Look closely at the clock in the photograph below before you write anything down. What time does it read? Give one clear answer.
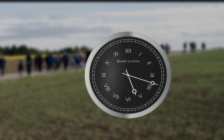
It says 5:18
